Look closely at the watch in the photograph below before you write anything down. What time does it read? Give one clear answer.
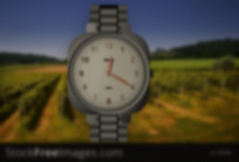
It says 12:20
